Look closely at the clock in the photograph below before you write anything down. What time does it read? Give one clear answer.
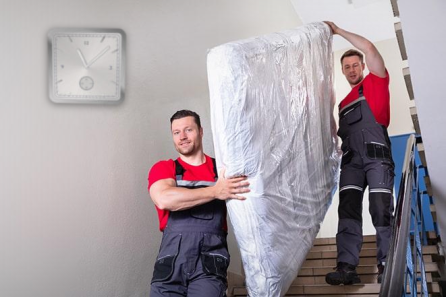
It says 11:08
